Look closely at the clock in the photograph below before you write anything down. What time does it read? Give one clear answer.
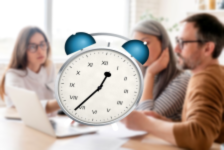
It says 12:36
